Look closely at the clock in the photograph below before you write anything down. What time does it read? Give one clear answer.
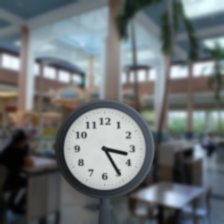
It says 3:25
